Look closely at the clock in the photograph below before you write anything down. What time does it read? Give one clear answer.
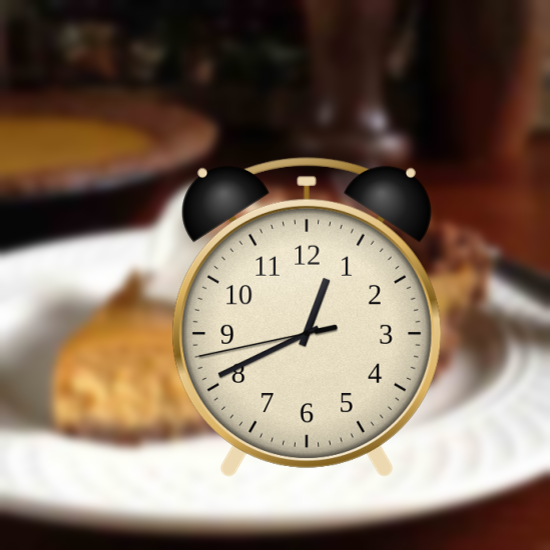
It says 12:40:43
